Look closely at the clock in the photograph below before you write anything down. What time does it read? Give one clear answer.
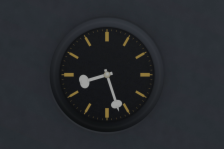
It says 8:27
